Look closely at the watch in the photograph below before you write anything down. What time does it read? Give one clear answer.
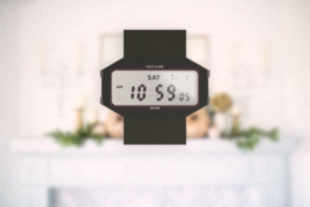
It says 10:59
